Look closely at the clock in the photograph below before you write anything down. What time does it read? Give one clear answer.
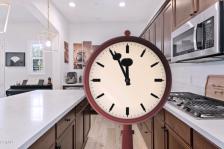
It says 11:56
